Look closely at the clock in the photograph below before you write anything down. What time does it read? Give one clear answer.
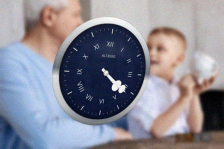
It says 4:21
